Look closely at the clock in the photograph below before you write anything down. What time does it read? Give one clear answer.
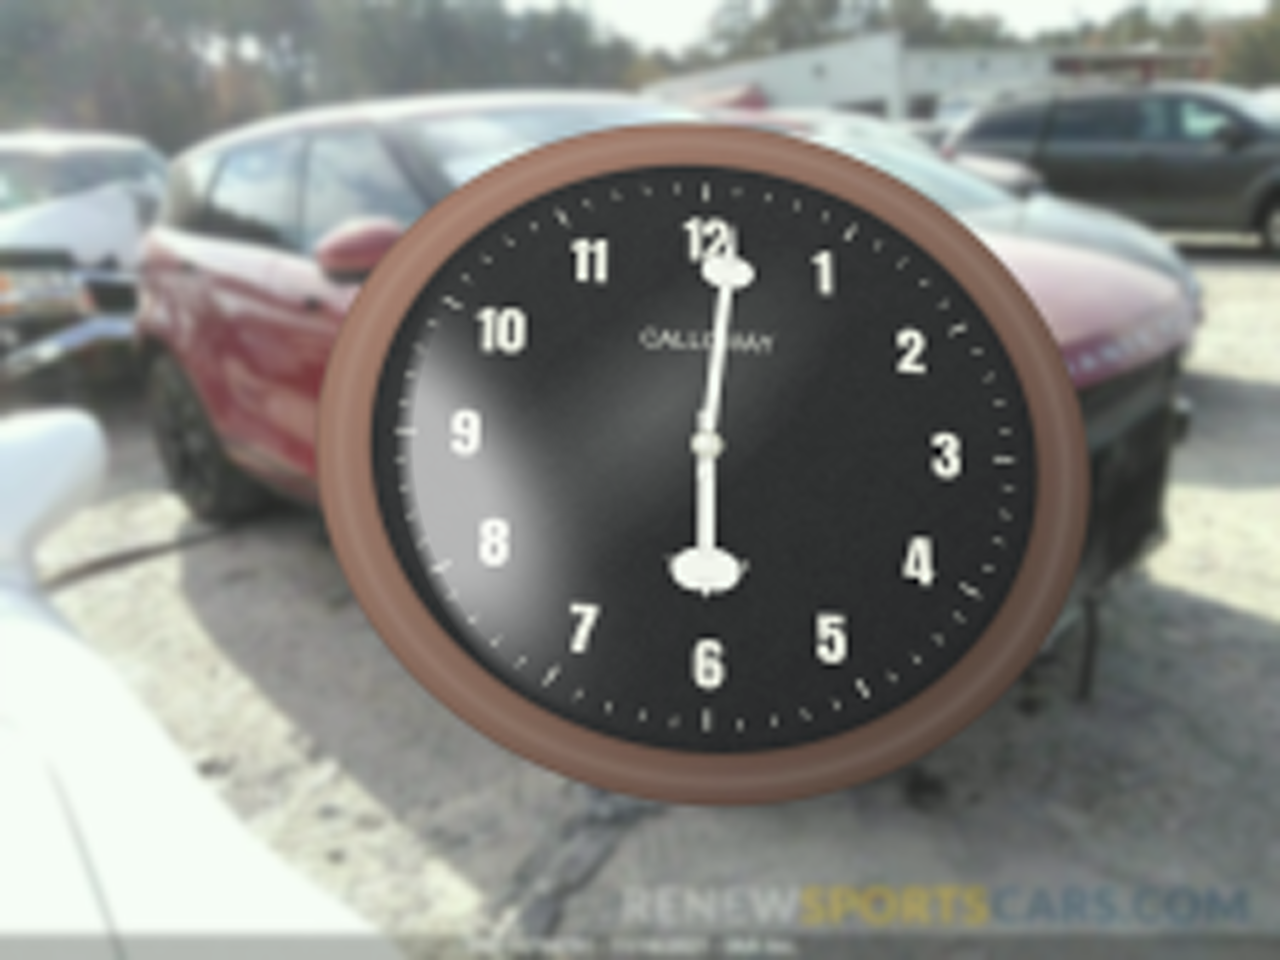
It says 6:01
